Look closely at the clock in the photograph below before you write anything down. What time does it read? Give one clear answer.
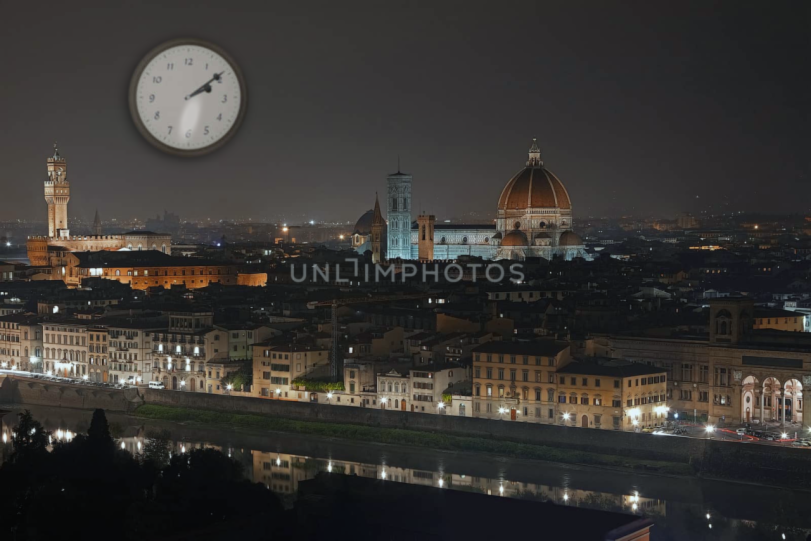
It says 2:09
